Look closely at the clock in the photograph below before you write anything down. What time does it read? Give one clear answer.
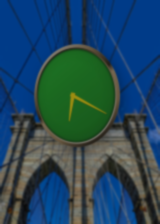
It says 6:19
